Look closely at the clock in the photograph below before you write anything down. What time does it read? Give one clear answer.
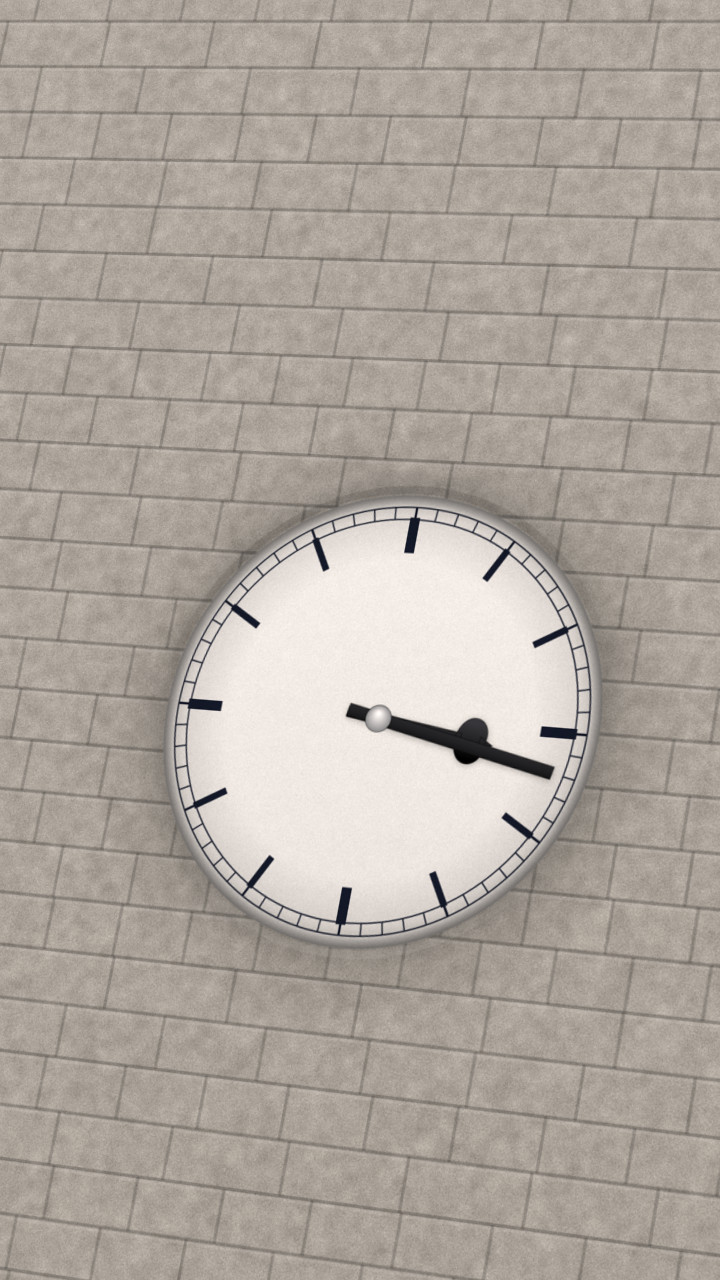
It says 3:17
